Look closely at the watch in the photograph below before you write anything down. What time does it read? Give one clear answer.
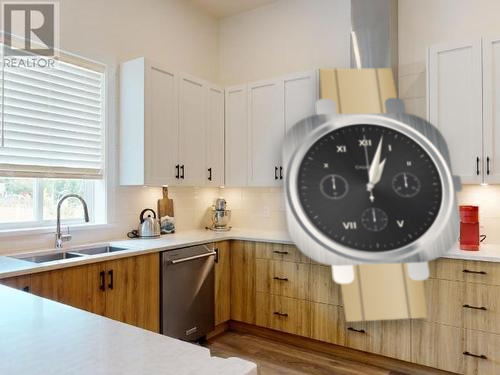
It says 1:03
